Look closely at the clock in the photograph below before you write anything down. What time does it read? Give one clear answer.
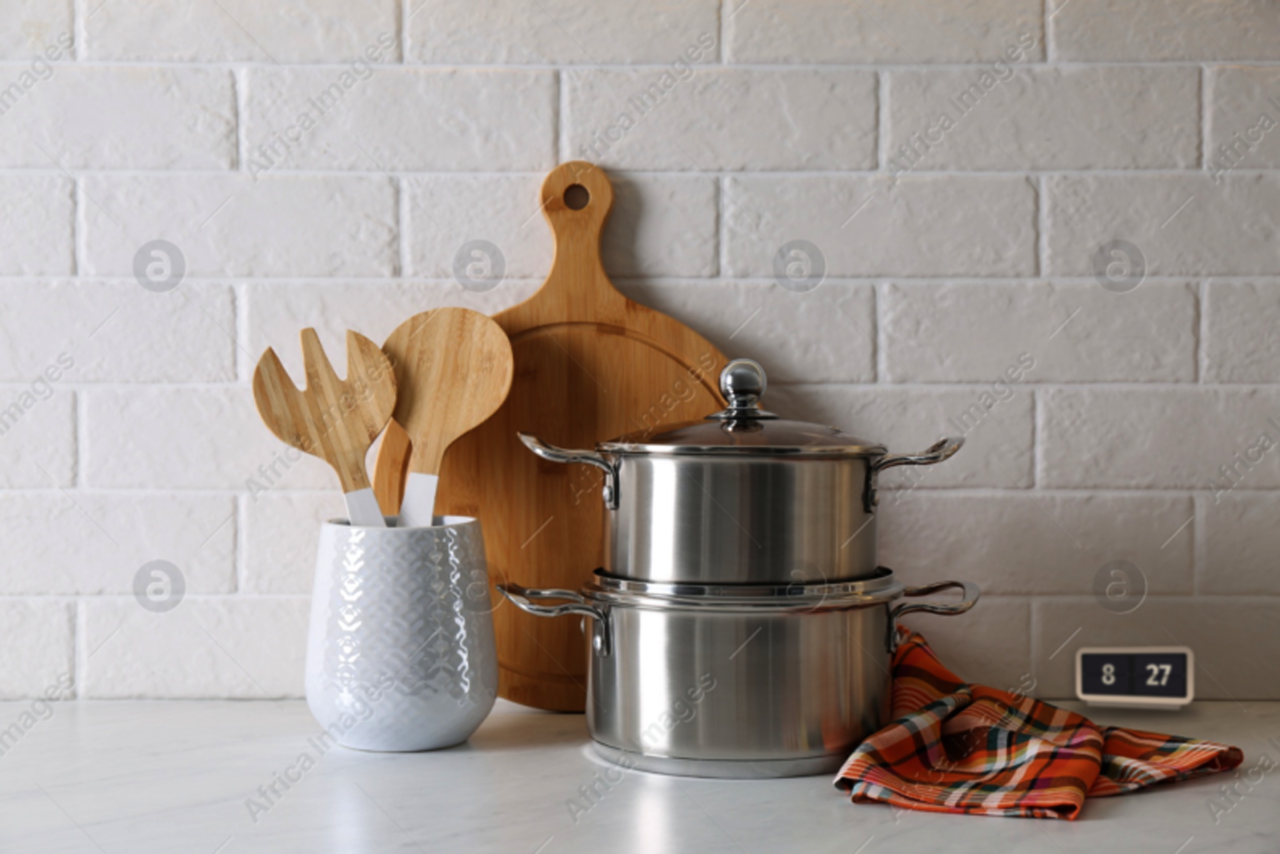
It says 8:27
